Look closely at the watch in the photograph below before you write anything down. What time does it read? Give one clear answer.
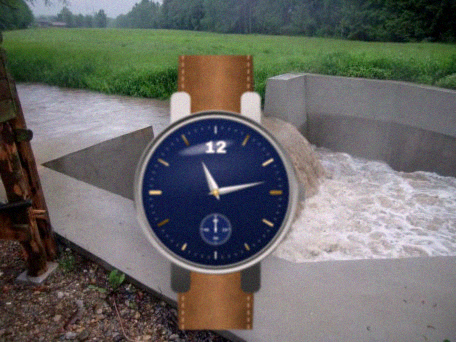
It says 11:13
